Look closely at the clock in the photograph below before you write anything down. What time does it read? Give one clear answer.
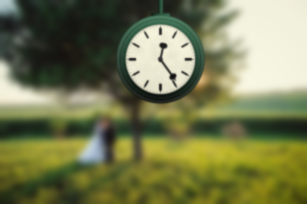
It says 12:24
